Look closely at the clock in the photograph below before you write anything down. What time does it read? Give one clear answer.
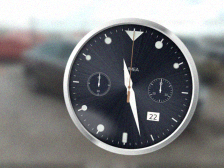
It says 11:27
